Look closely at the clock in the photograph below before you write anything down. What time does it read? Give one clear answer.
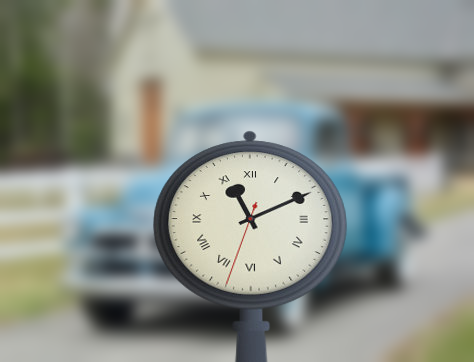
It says 11:10:33
